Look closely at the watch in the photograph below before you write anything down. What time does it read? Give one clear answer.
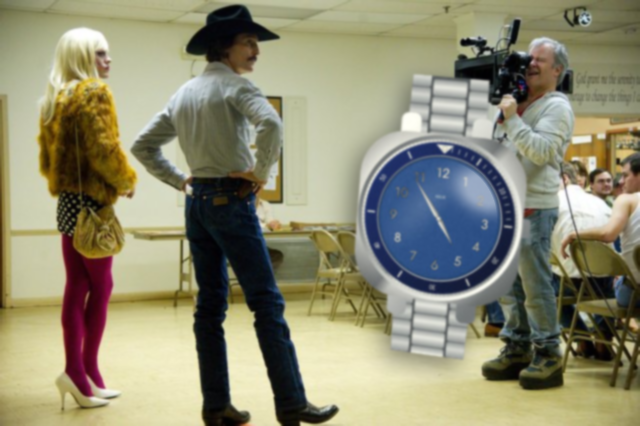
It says 4:54
